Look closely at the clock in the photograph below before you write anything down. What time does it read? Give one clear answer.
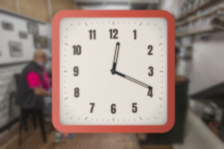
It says 12:19
